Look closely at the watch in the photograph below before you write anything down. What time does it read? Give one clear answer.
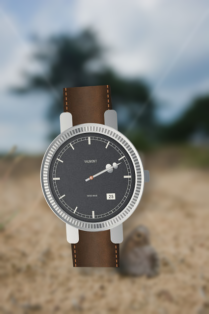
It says 2:11
